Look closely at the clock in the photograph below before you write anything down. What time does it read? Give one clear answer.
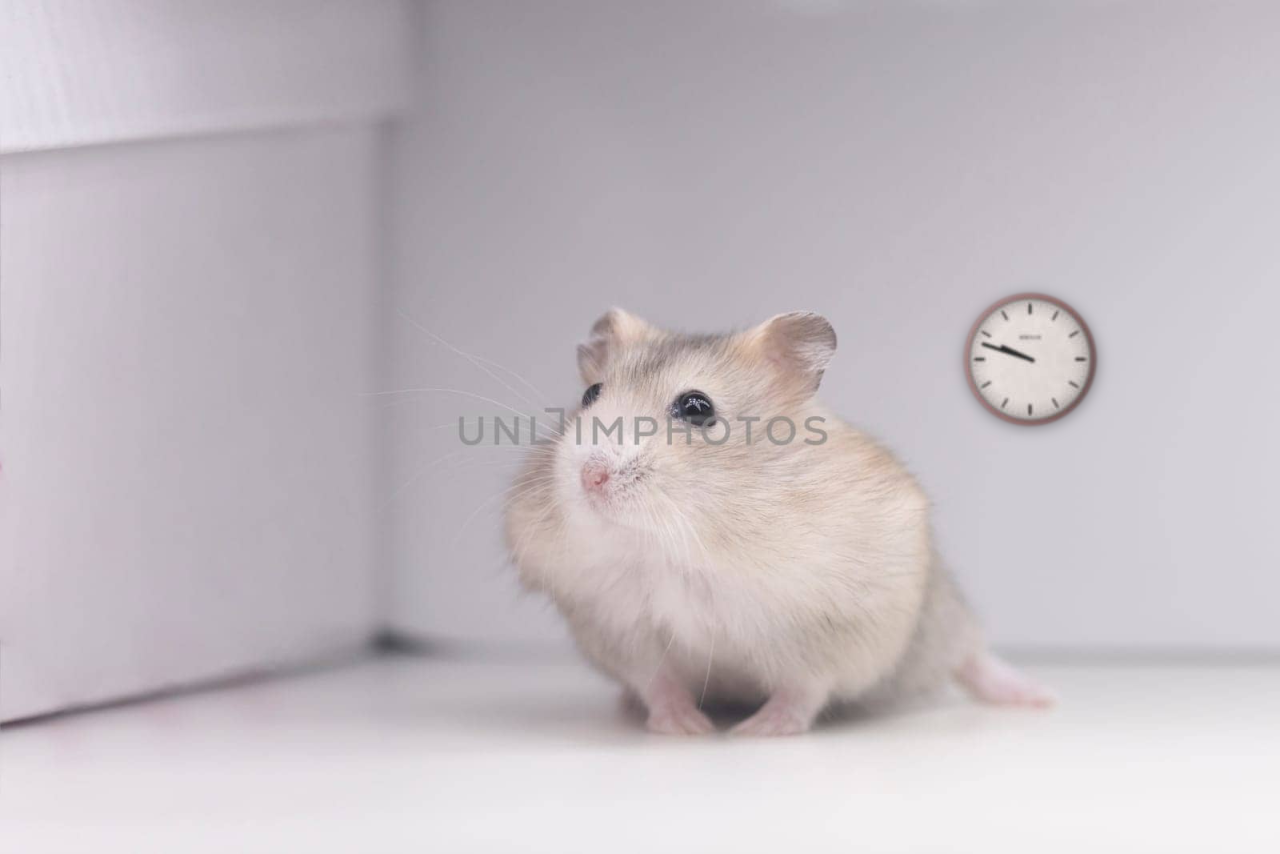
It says 9:48
